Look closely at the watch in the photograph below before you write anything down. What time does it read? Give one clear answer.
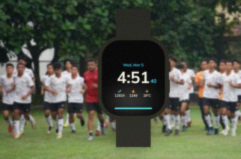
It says 4:51
